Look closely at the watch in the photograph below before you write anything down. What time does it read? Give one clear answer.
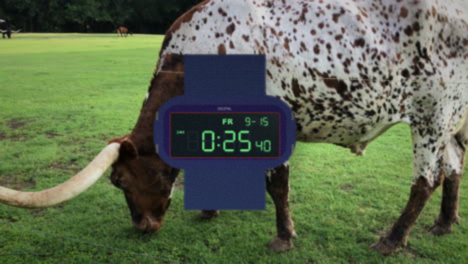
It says 0:25:40
